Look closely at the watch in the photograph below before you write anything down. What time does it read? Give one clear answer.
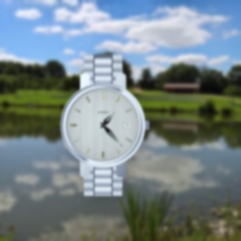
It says 1:23
